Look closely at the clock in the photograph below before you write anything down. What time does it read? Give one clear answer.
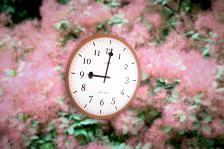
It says 9:01
